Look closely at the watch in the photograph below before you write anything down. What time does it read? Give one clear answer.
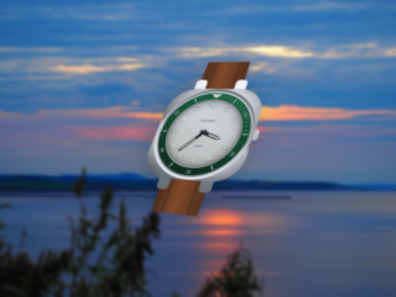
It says 3:37
